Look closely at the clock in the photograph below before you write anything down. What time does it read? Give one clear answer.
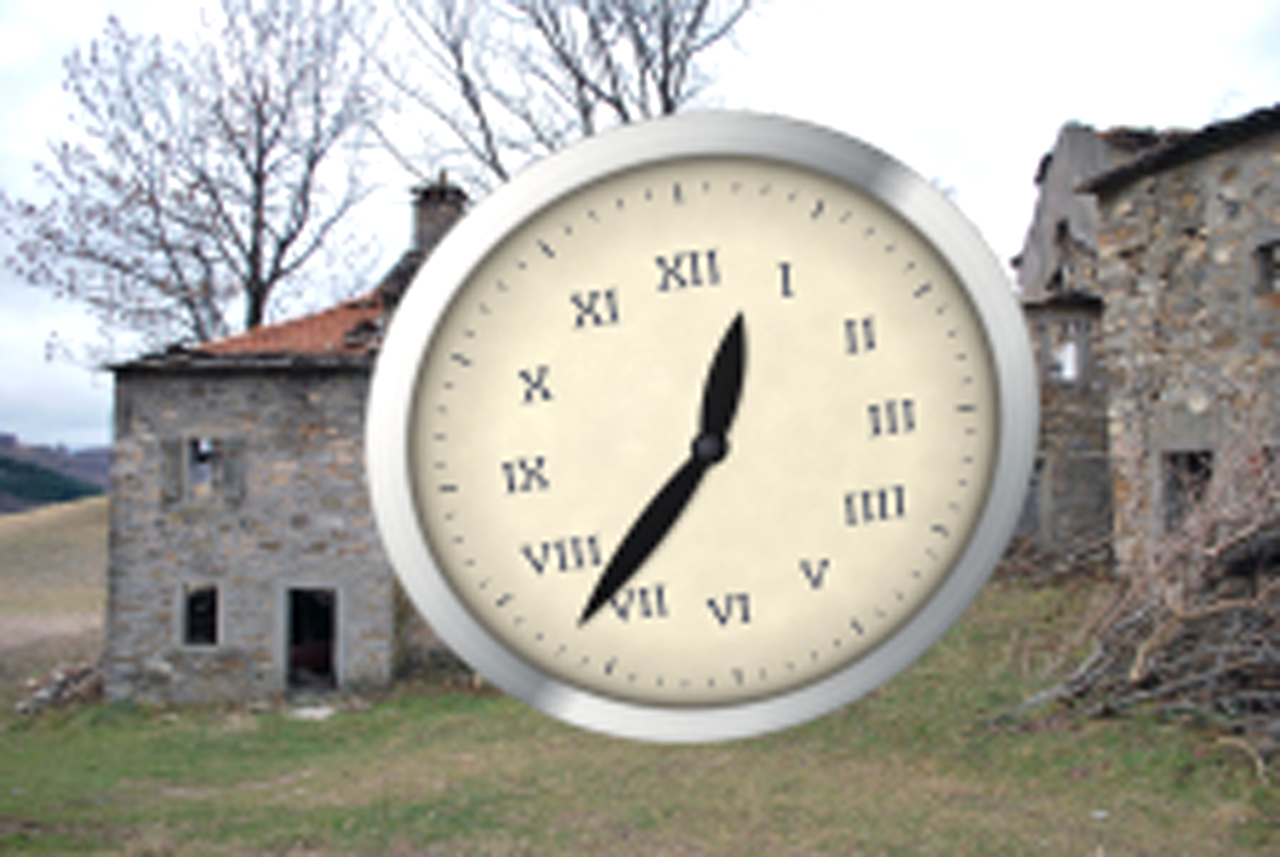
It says 12:37
